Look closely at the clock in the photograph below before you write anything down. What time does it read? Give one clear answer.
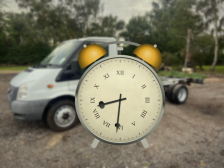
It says 8:31
